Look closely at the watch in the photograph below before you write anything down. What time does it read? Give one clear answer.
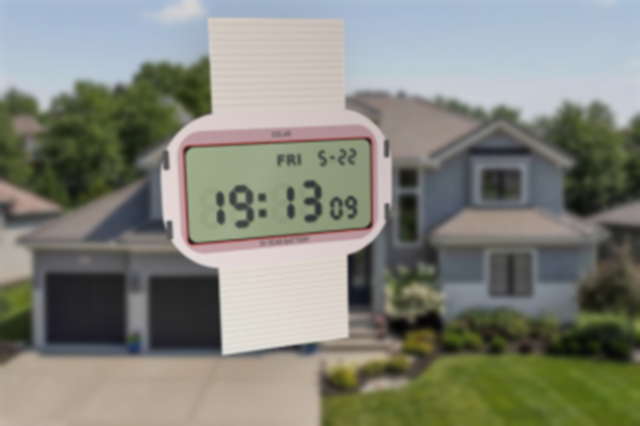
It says 19:13:09
